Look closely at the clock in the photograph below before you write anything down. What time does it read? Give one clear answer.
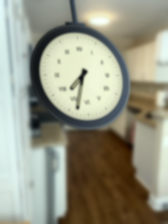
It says 7:33
